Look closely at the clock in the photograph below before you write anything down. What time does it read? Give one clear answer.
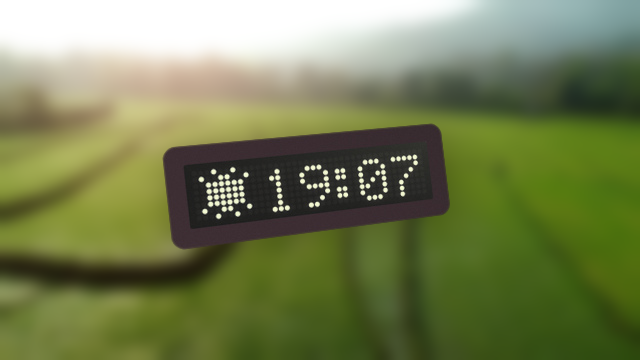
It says 19:07
